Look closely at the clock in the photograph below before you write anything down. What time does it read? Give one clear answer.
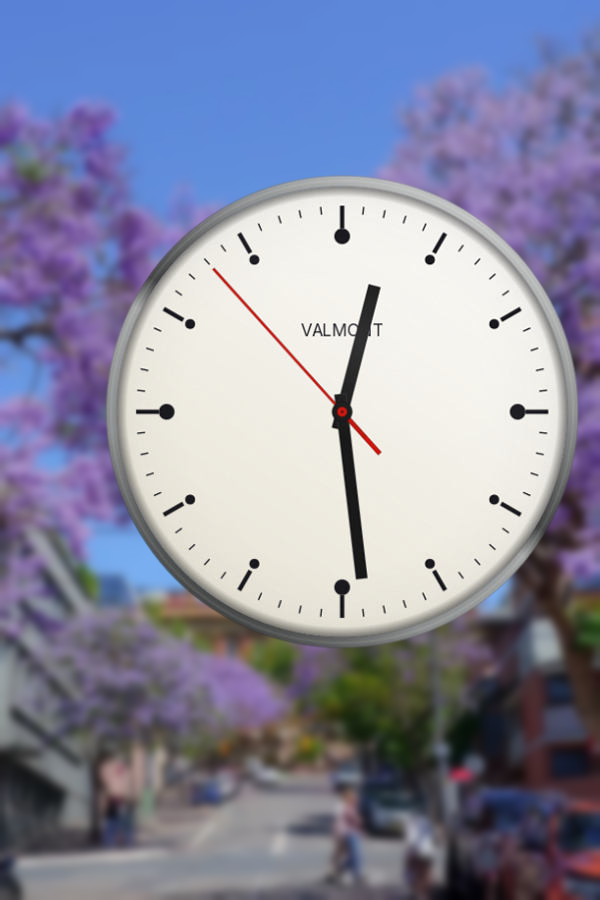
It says 12:28:53
